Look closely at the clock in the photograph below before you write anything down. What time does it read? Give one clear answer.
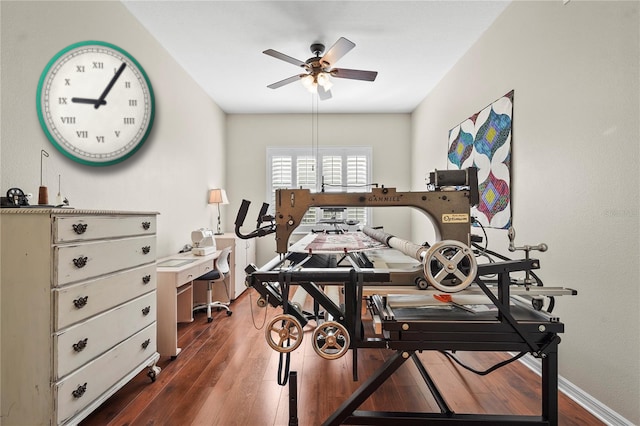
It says 9:06
